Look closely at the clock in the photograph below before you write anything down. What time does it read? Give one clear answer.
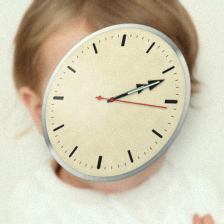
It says 2:11:16
